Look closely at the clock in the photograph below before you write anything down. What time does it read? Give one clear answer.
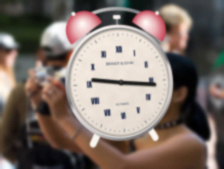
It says 9:16
